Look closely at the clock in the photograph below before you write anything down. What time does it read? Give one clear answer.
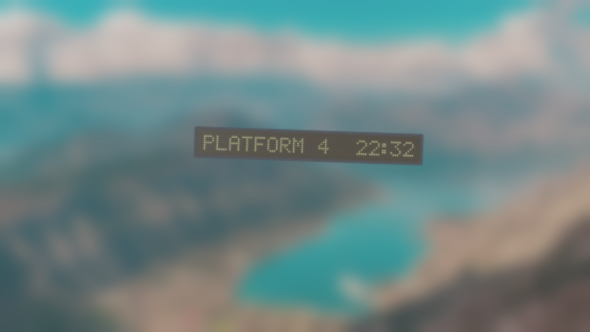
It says 22:32
